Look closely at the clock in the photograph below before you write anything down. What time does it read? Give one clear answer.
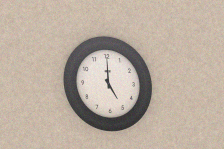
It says 5:00
